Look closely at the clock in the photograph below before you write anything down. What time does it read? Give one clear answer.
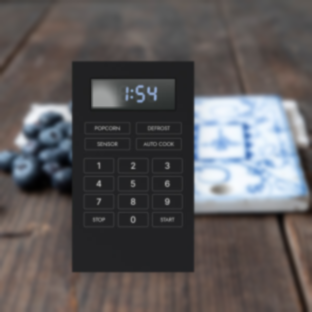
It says 1:54
